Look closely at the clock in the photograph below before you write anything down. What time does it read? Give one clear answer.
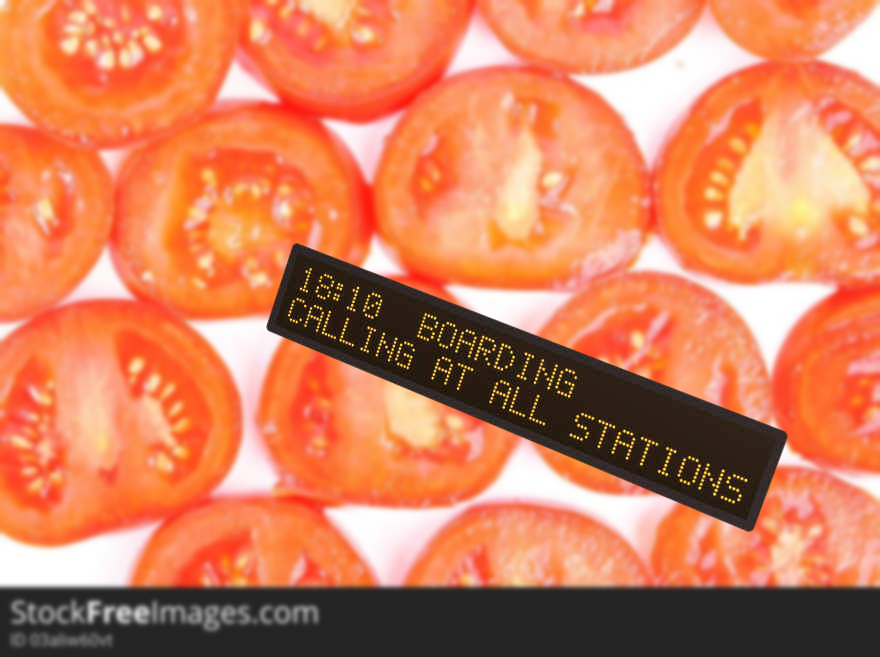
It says 18:10
